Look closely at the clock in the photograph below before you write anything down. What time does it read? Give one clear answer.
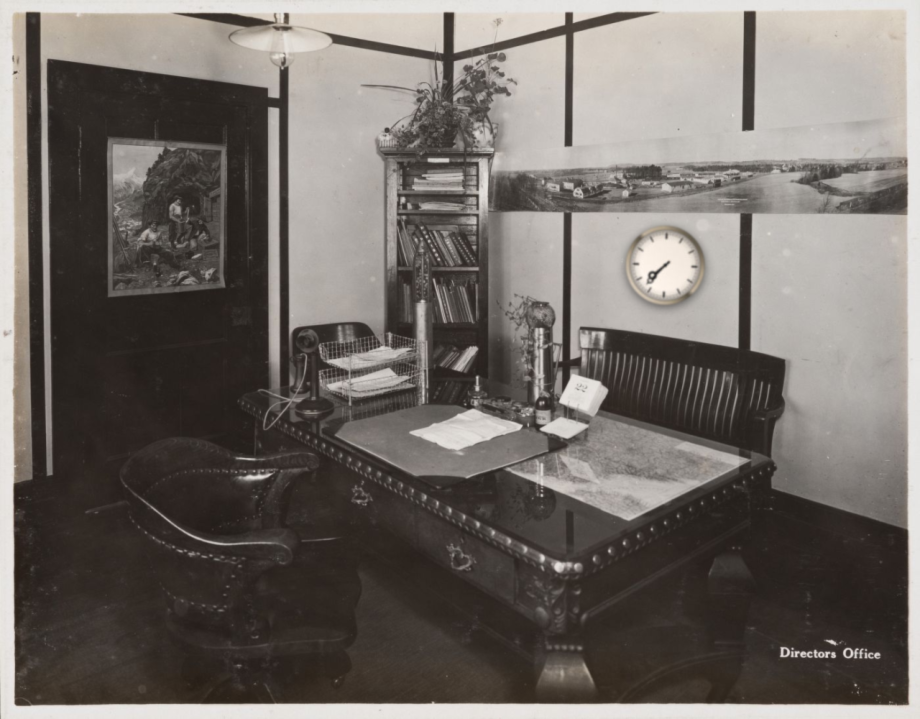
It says 7:37
